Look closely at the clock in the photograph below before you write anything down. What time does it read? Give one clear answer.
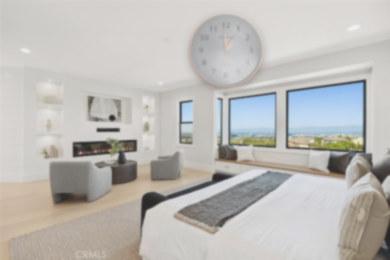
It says 12:59
